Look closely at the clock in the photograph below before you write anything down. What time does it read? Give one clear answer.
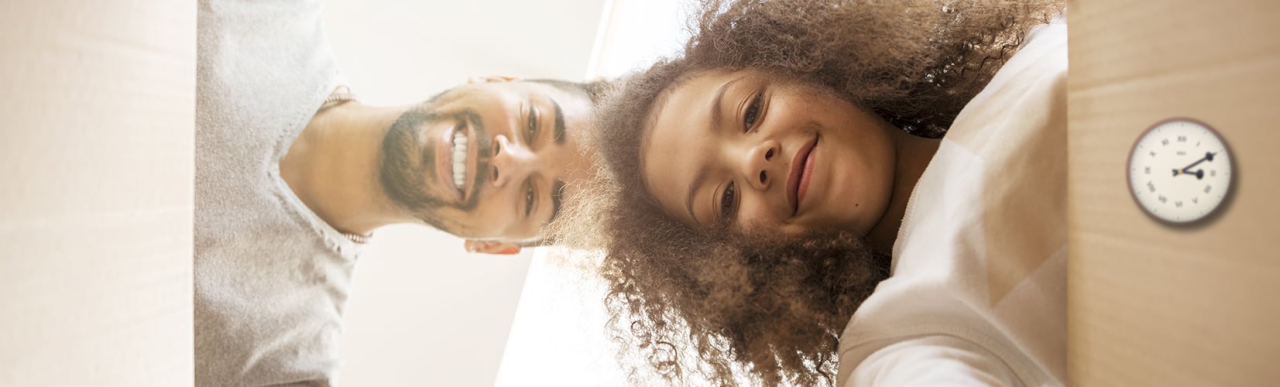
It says 3:10
